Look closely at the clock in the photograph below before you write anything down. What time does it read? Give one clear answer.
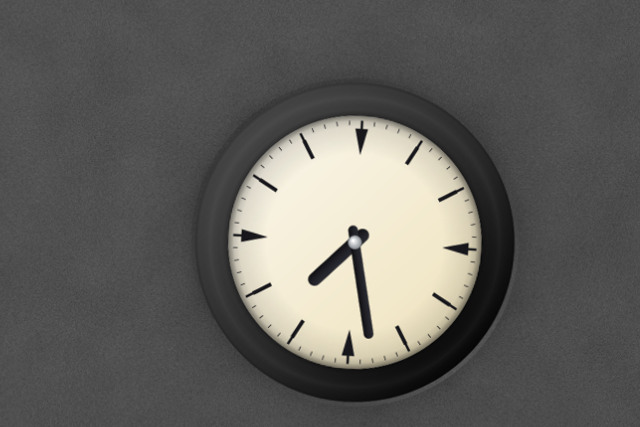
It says 7:28
